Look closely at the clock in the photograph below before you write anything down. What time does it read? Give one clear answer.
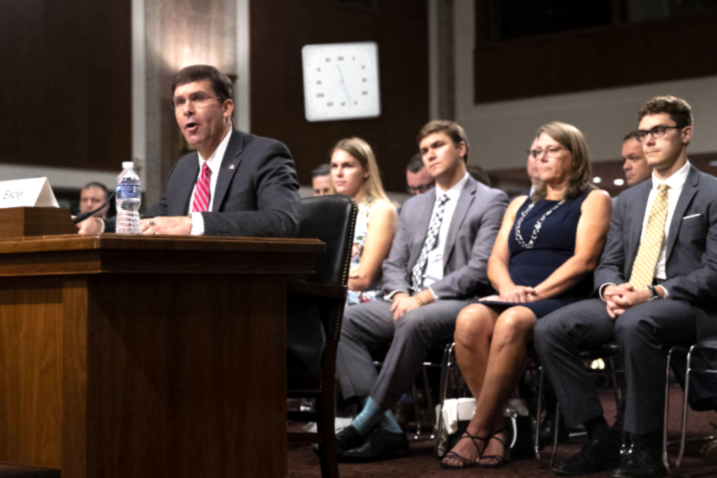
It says 11:27
